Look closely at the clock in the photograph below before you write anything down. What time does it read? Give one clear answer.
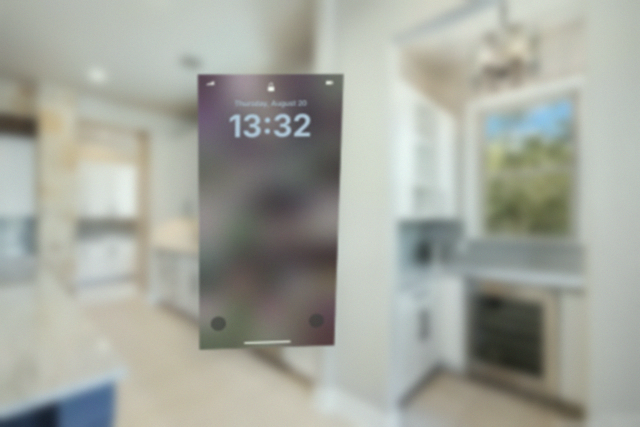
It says 13:32
